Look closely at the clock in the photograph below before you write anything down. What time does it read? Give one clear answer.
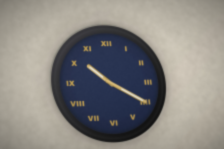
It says 10:20
